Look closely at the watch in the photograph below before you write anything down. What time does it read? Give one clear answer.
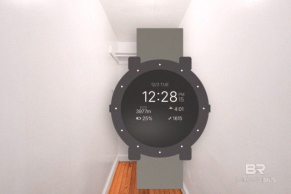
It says 12:28
